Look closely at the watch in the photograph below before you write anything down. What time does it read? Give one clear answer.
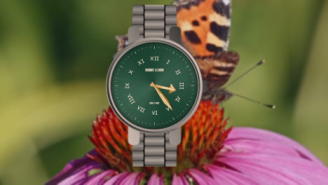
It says 3:24
